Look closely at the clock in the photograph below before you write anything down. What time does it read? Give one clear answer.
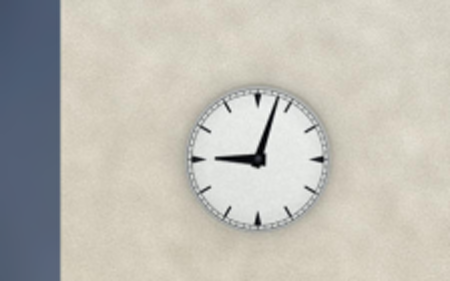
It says 9:03
